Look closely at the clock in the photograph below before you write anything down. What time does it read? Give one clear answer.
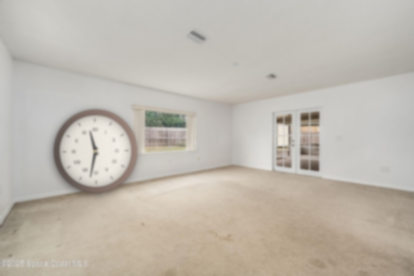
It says 11:32
